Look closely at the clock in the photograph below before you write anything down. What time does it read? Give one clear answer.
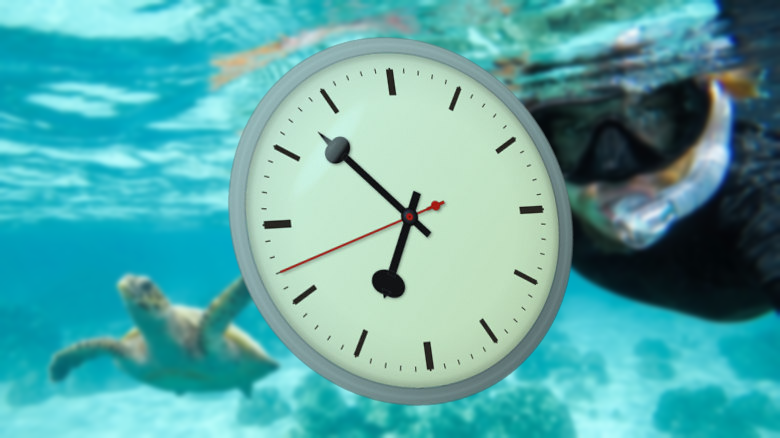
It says 6:52:42
